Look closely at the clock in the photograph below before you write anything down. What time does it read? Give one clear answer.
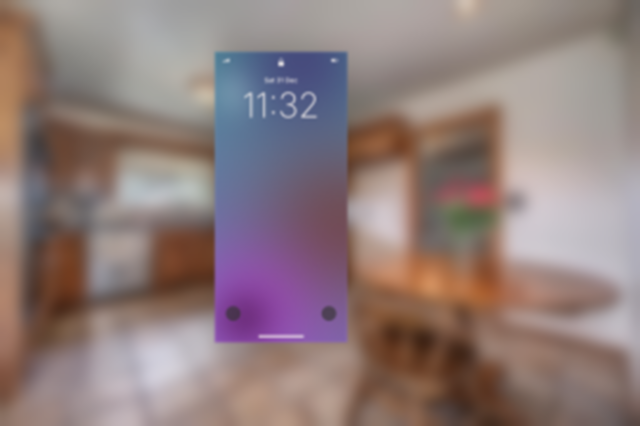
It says 11:32
